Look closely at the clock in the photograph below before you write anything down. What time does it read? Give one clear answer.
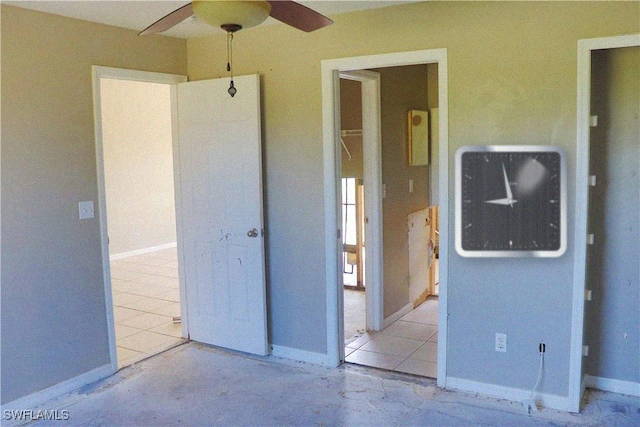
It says 8:58
